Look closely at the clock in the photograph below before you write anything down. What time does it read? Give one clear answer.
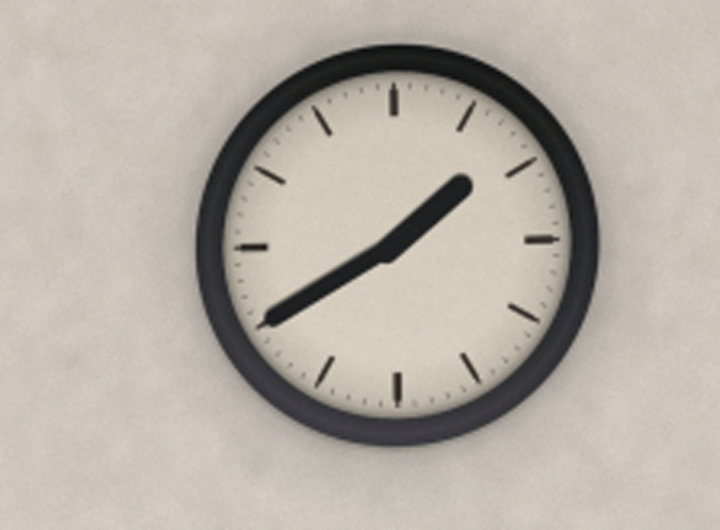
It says 1:40
